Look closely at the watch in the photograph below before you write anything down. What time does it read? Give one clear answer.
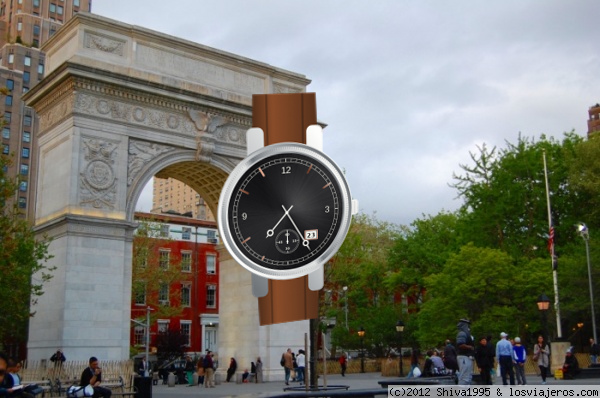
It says 7:25
